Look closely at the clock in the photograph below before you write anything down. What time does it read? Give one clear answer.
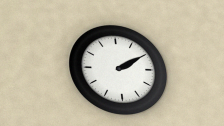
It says 2:10
